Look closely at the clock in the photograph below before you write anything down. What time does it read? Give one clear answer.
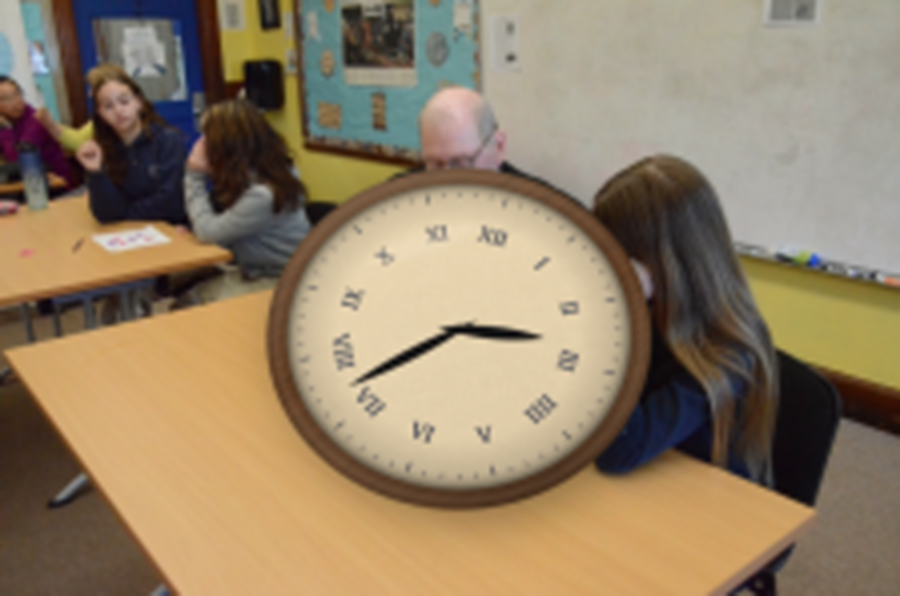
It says 2:37
